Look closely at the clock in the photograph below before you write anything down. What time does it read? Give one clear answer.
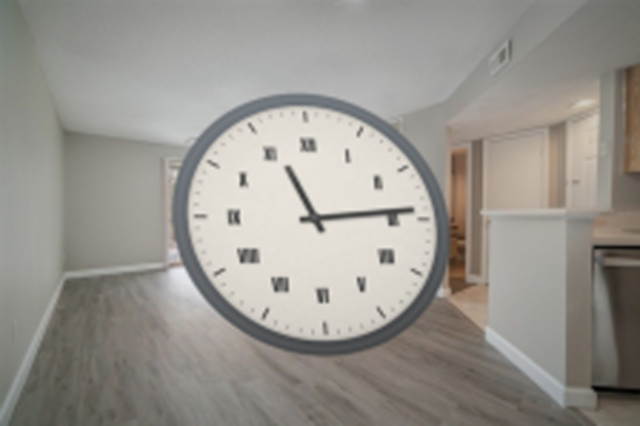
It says 11:14
